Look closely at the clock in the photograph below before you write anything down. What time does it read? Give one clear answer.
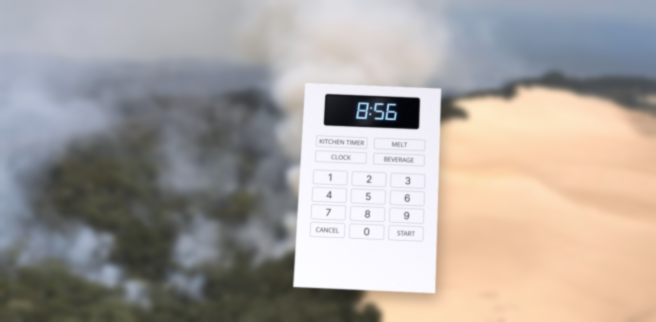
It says 8:56
